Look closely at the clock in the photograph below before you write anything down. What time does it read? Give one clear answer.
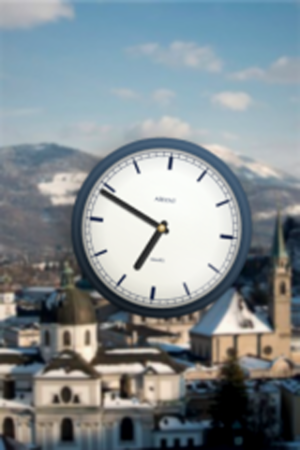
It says 6:49
